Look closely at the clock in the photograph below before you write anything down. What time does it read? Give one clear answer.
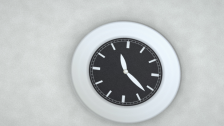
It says 11:22
